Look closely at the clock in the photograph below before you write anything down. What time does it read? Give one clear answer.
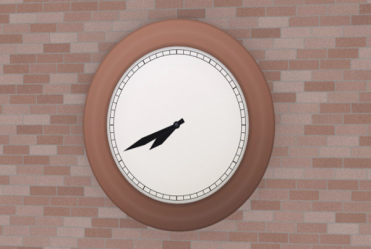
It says 7:41
